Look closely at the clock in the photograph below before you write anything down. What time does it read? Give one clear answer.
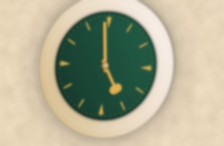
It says 4:59
